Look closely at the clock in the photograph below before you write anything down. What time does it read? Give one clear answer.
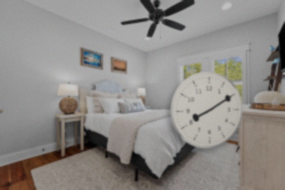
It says 8:10
